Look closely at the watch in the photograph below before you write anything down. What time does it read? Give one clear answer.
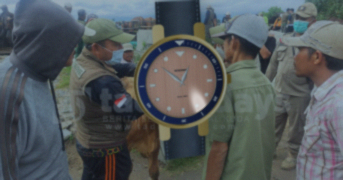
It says 12:52
